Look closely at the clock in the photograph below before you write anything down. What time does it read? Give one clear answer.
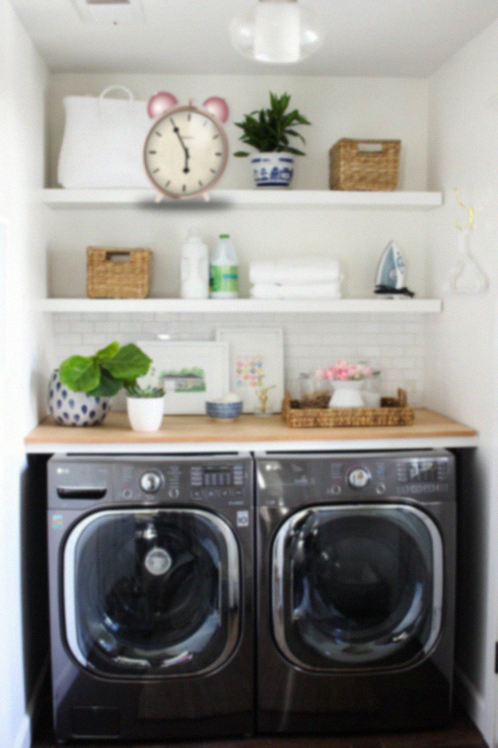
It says 5:55
